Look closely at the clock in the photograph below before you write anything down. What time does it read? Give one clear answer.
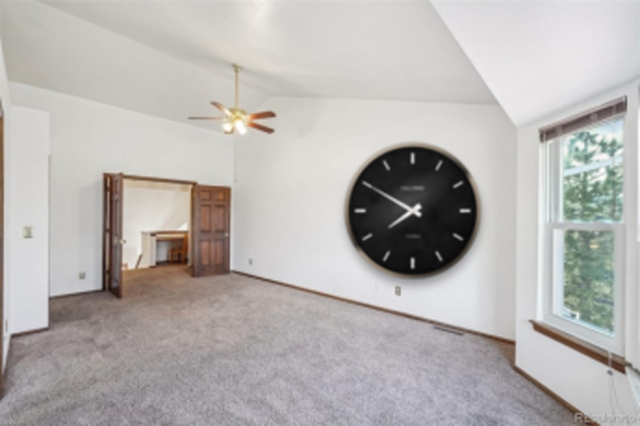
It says 7:50
